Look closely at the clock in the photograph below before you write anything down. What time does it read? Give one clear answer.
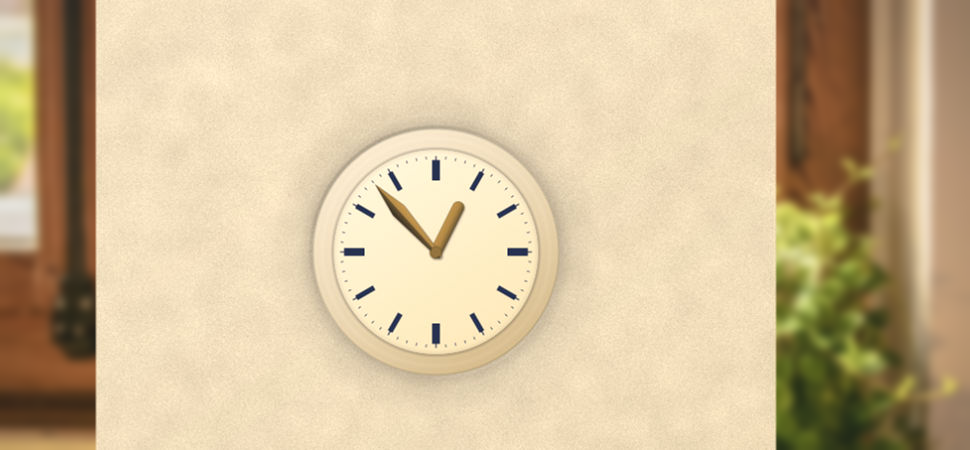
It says 12:53
